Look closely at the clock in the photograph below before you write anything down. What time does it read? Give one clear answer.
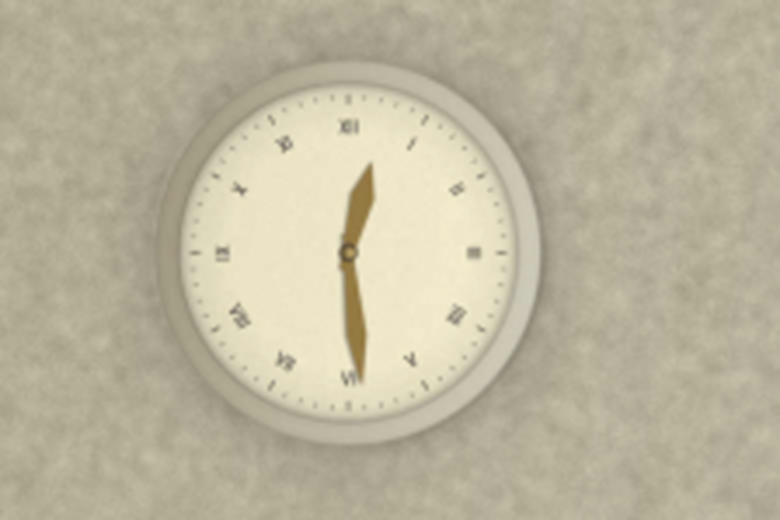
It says 12:29
